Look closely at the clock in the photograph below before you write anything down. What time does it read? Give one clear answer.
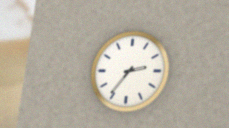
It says 2:36
